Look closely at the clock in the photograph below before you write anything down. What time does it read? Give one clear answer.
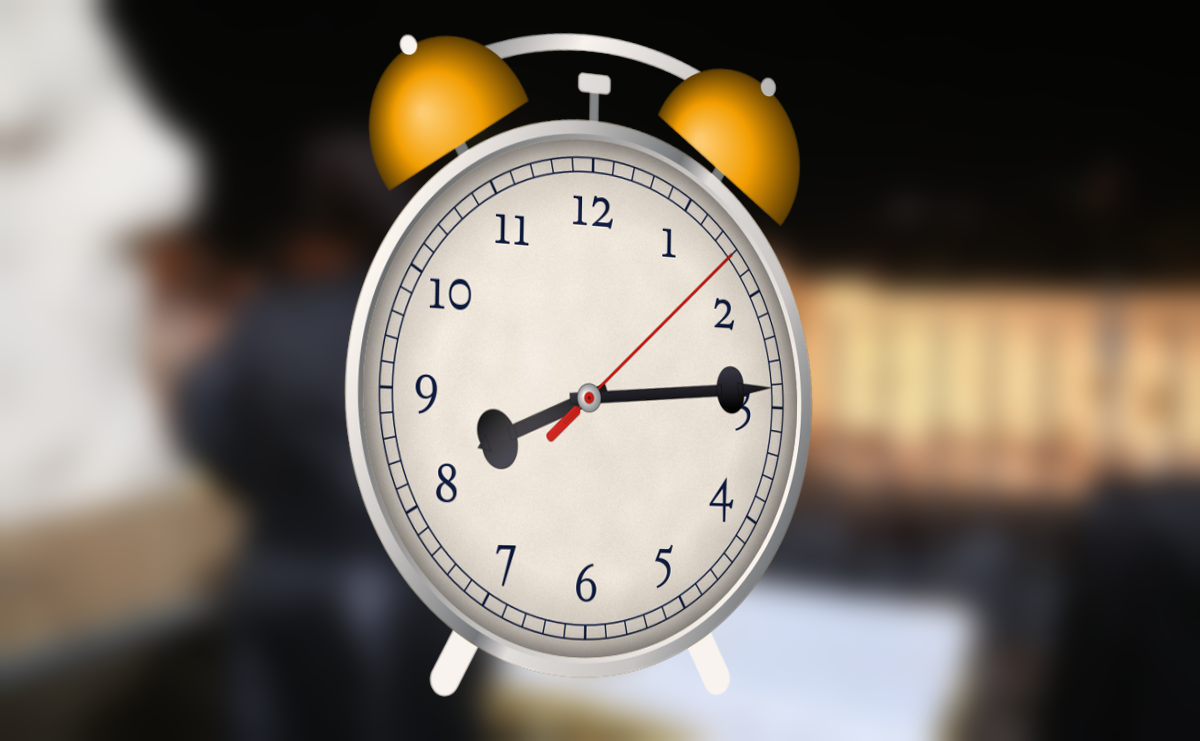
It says 8:14:08
